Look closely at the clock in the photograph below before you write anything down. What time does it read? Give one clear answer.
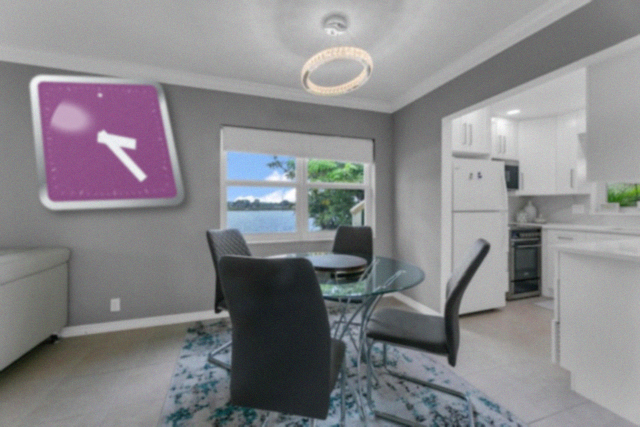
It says 3:24
